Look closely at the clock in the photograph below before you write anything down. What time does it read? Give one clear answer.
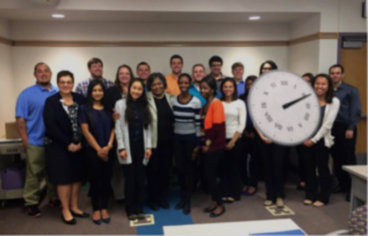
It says 2:11
